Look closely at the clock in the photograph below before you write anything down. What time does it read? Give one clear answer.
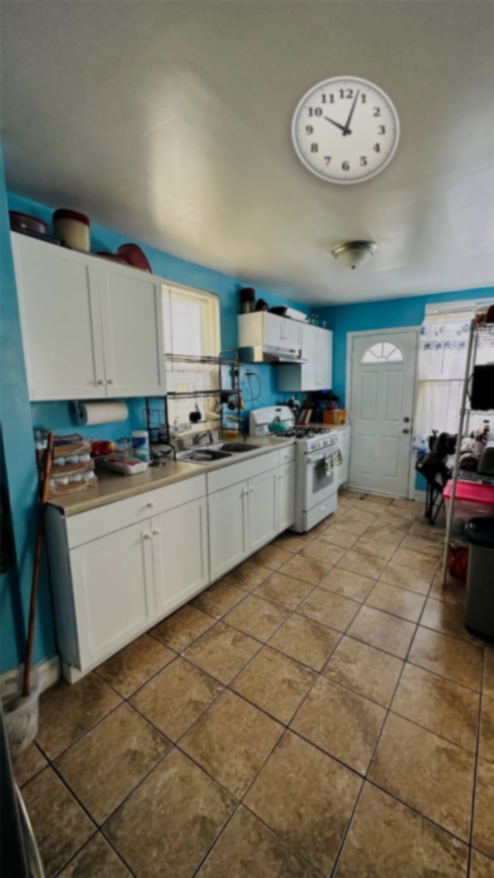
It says 10:03
